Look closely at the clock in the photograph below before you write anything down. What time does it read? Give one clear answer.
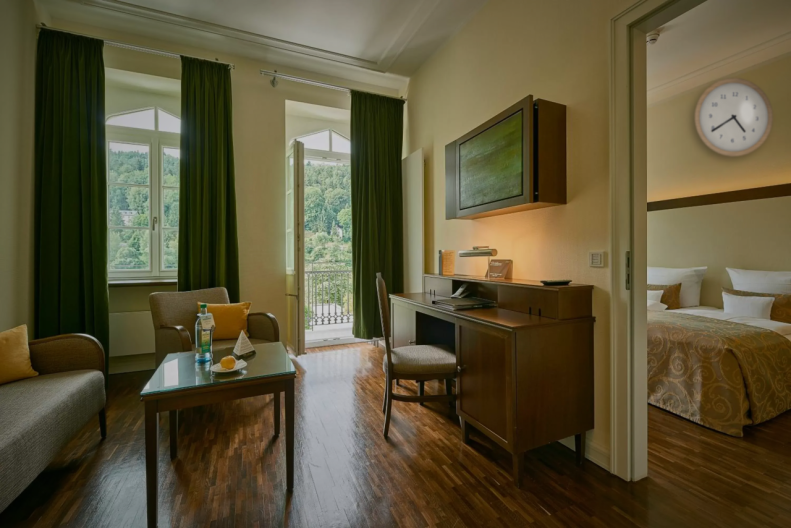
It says 4:39
